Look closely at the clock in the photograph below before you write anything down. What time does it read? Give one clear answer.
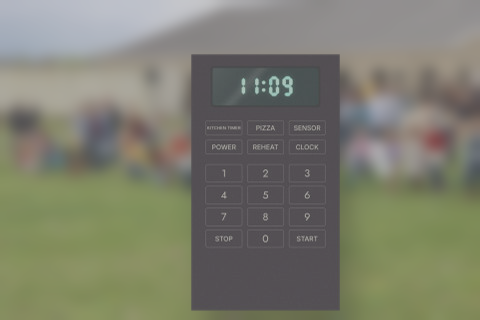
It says 11:09
